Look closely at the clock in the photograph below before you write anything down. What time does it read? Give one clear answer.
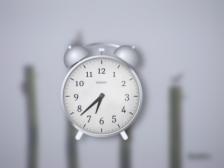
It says 6:38
